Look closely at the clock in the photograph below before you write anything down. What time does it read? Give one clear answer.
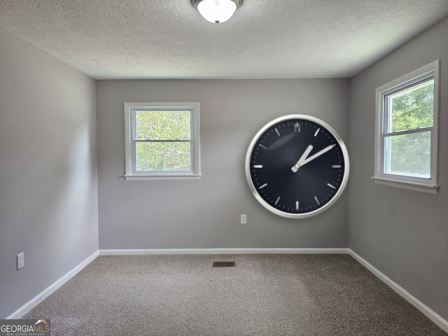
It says 1:10
